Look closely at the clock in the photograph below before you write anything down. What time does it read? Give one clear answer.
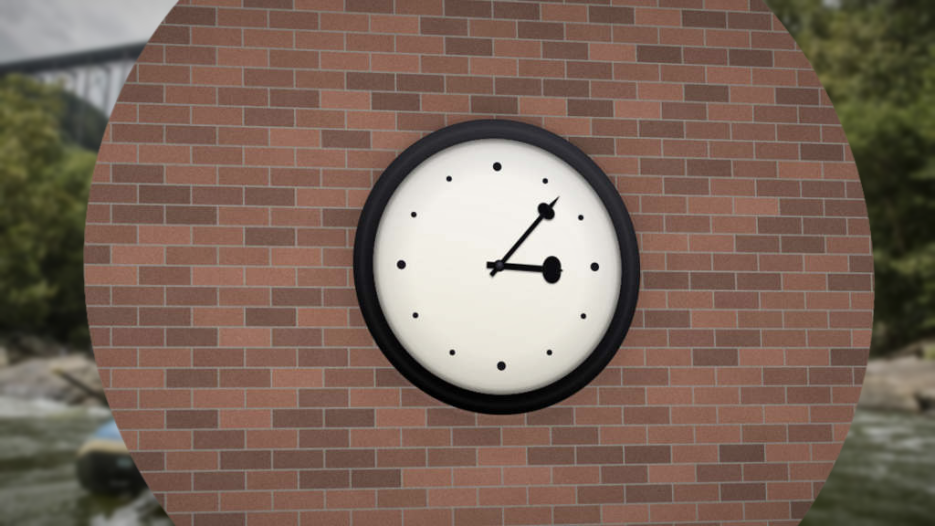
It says 3:07
